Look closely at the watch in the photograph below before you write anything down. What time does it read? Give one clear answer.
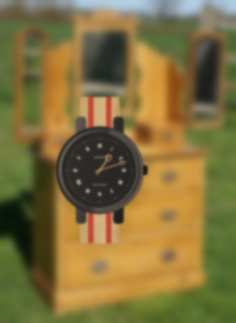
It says 1:12
